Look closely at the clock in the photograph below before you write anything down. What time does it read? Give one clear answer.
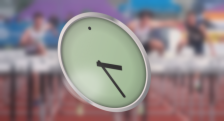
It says 3:26
